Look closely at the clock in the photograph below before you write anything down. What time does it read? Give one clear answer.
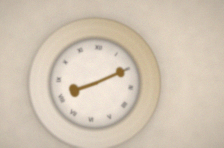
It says 8:10
